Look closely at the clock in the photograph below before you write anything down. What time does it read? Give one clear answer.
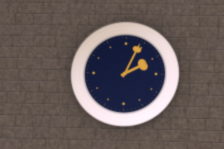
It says 2:04
